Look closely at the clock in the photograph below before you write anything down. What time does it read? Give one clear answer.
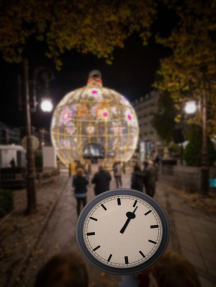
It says 1:06
